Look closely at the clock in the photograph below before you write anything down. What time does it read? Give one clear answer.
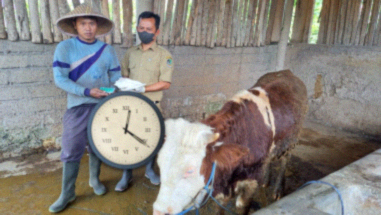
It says 12:21
